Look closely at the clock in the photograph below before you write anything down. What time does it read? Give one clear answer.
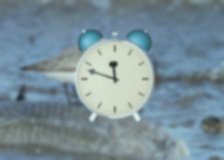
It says 11:48
